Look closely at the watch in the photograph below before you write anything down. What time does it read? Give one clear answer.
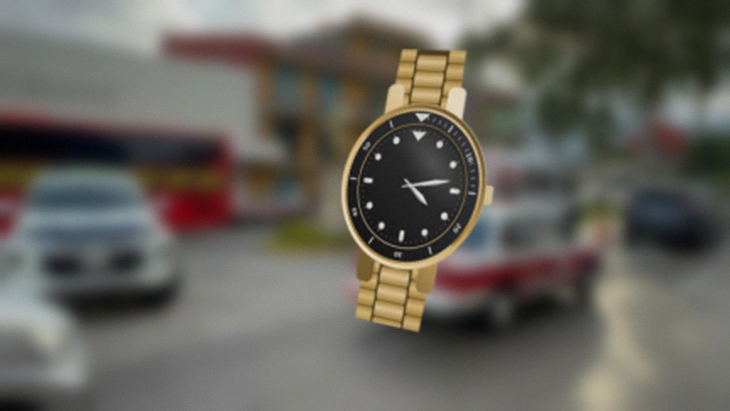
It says 4:13
